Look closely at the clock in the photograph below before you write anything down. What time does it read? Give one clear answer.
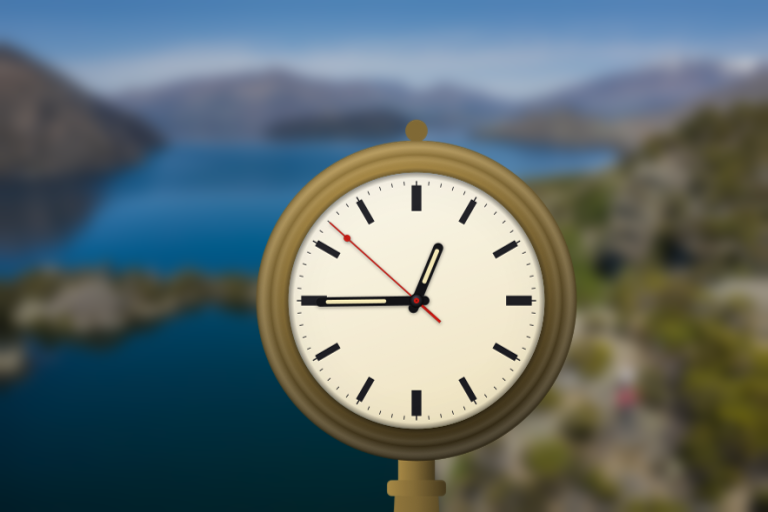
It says 12:44:52
